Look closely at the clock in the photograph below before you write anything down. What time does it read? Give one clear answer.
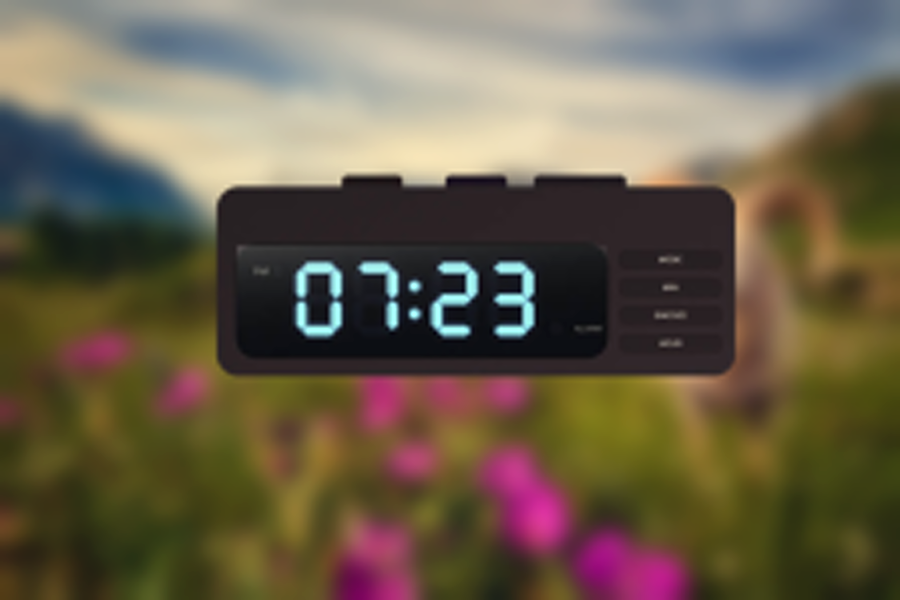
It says 7:23
